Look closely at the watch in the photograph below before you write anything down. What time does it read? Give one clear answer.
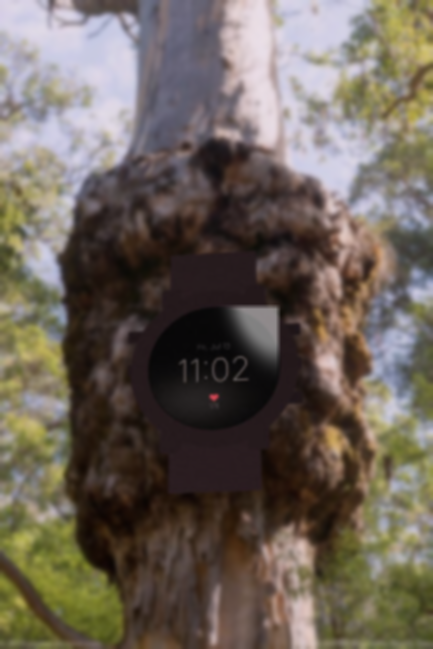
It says 11:02
